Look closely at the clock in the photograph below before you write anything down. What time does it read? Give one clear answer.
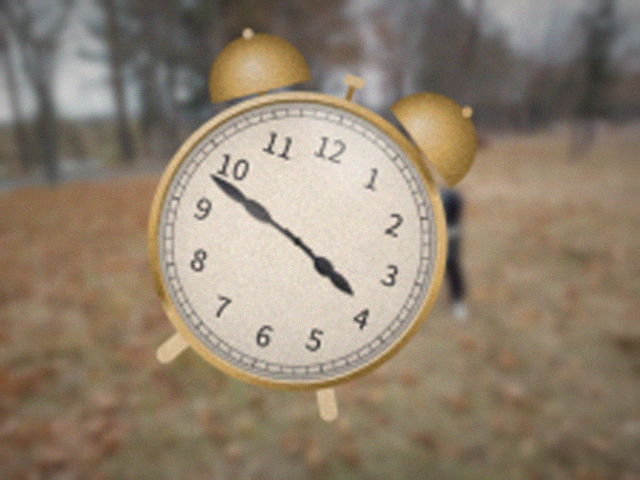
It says 3:48
